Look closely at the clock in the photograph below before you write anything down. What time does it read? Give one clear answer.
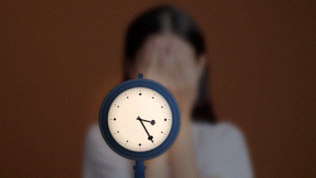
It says 3:25
